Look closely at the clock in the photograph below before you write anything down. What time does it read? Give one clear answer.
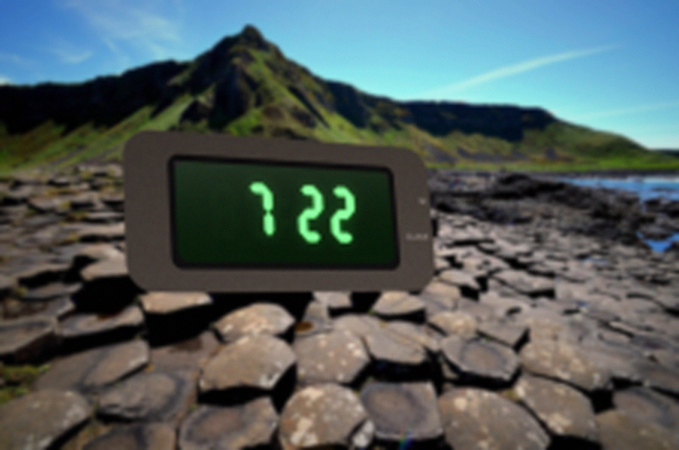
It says 7:22
